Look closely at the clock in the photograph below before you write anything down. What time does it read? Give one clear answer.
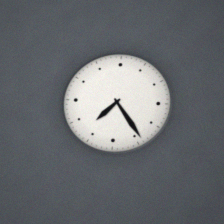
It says 7:24
